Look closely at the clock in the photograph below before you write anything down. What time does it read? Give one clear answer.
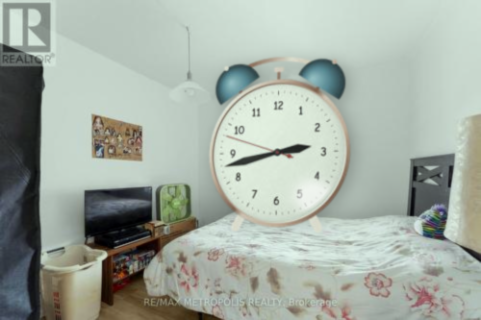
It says 2:42:48
